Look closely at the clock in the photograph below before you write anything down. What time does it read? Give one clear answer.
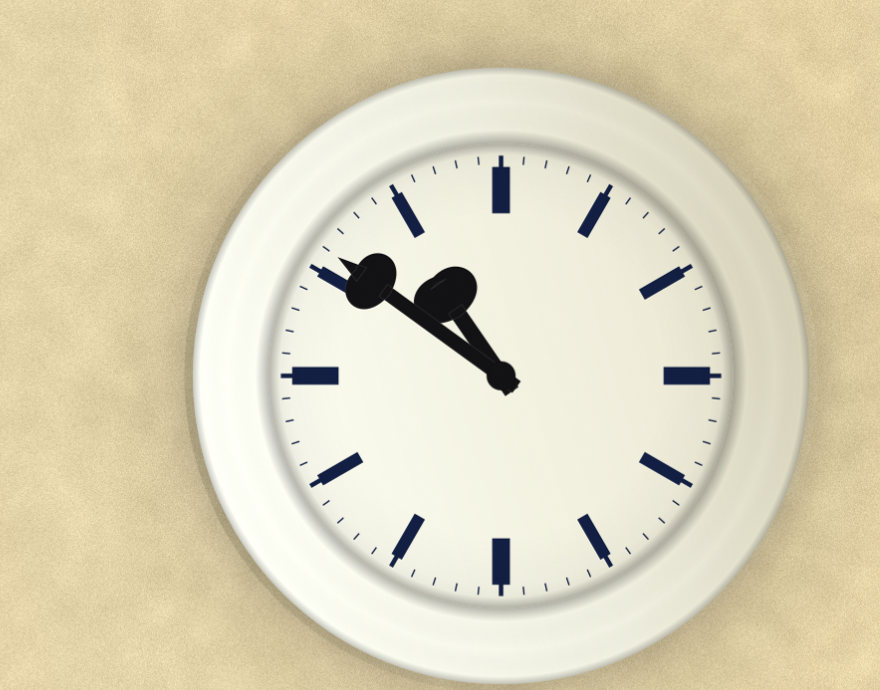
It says 10:51
